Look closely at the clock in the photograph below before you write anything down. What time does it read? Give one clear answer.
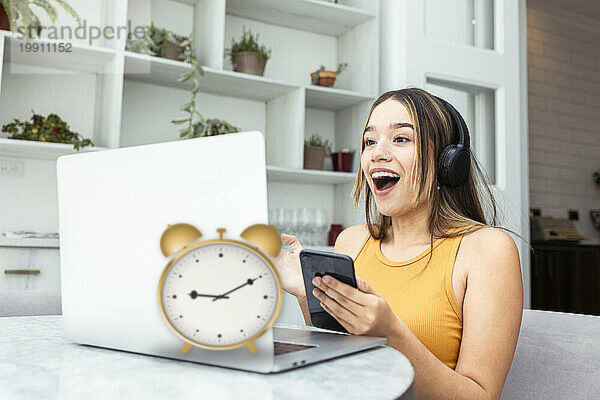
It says 9:10
